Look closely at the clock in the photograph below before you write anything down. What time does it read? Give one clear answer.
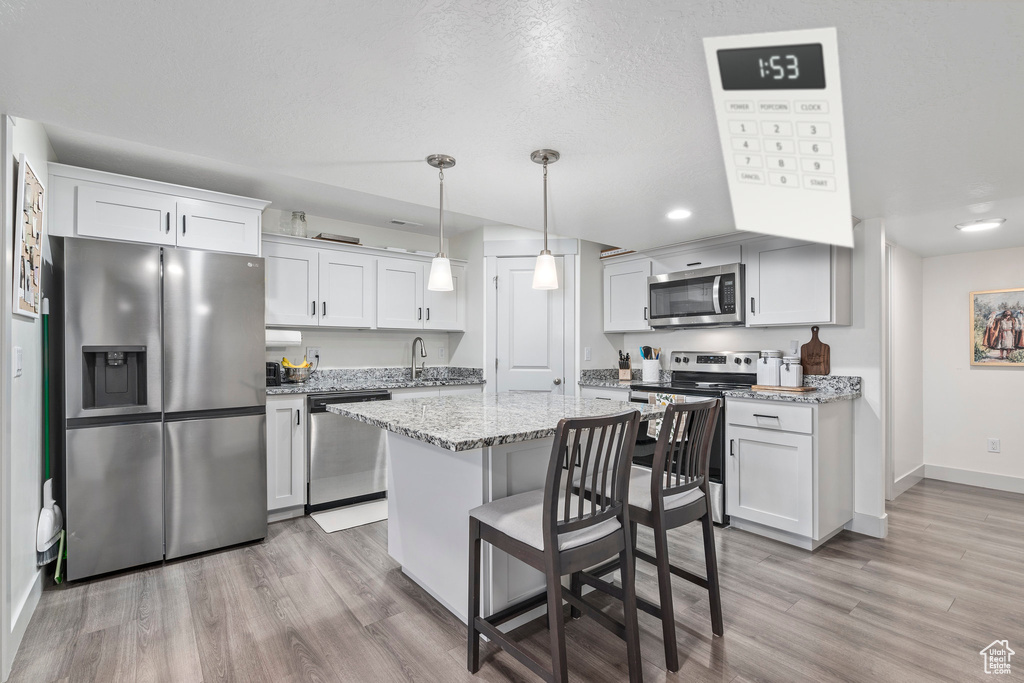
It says 1:53
